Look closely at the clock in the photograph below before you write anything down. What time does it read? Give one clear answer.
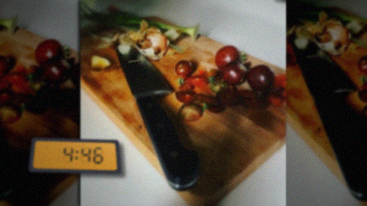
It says 4:46
